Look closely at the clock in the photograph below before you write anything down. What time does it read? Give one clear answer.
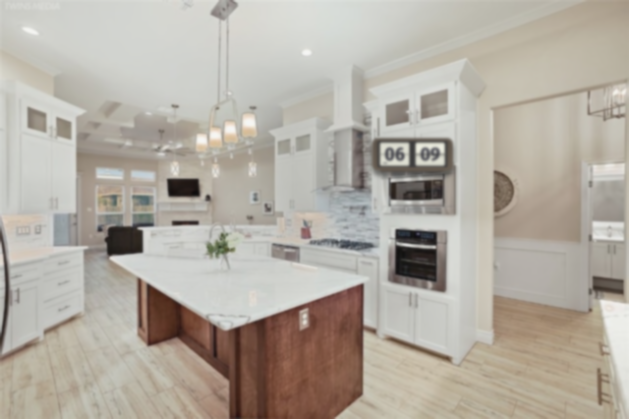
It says 6:09
